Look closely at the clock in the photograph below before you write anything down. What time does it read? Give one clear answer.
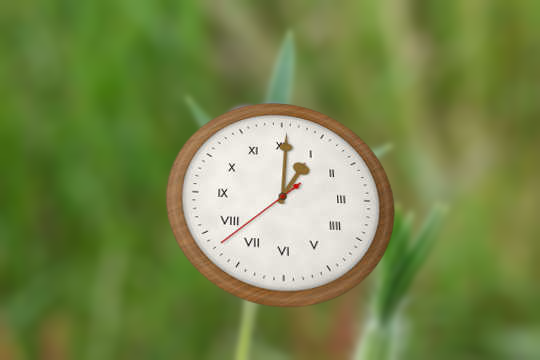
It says 1:00:38
